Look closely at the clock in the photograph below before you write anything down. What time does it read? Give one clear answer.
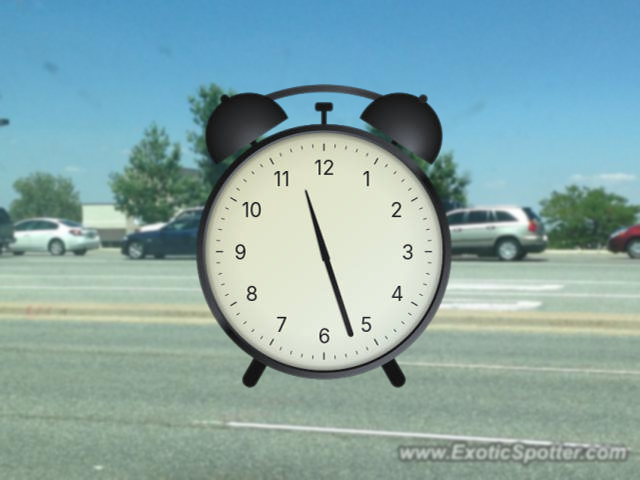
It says 11:27
